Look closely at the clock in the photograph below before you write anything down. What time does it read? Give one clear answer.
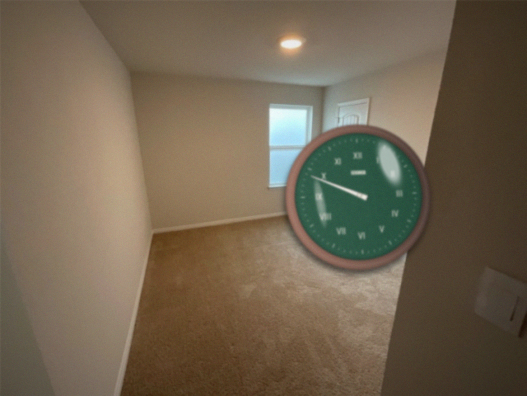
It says 9:49
